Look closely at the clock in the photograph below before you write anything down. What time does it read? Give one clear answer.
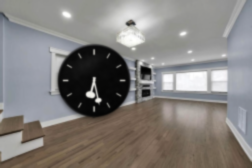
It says 6:28
